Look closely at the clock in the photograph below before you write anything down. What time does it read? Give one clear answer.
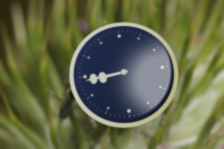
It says 8:44
